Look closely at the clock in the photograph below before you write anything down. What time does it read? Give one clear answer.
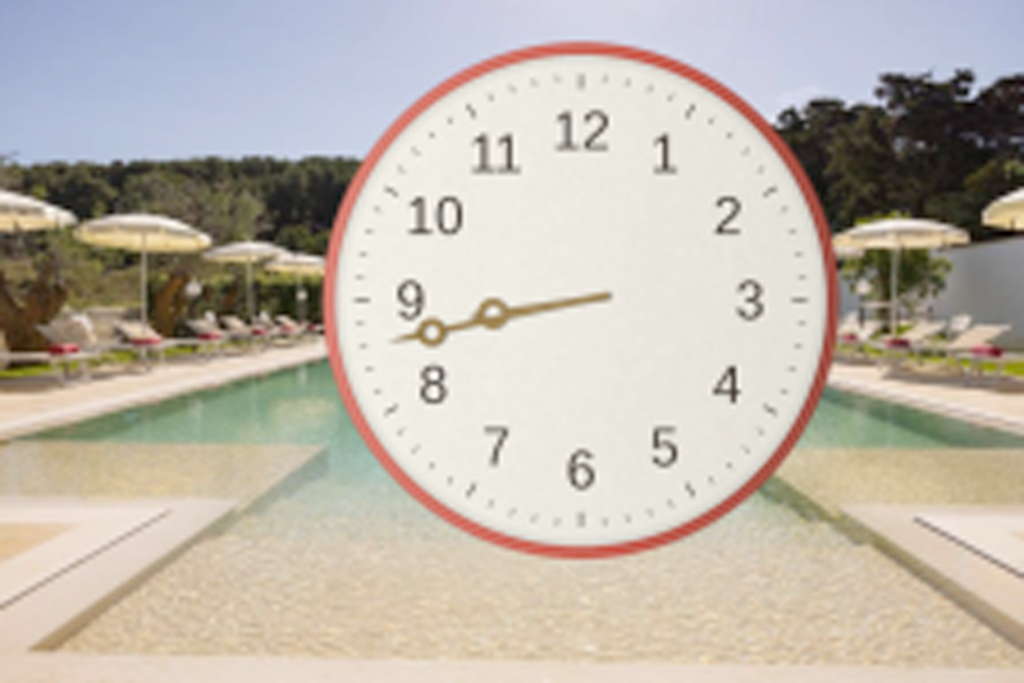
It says 8:43
